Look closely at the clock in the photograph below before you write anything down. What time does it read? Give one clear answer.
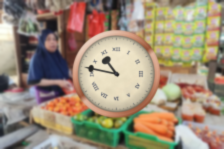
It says 10:47
